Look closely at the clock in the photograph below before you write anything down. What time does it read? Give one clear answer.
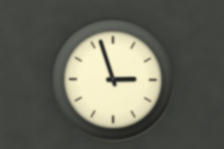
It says 2:57
